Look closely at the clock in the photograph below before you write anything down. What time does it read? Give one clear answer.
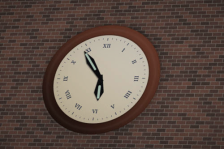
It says 5:54
